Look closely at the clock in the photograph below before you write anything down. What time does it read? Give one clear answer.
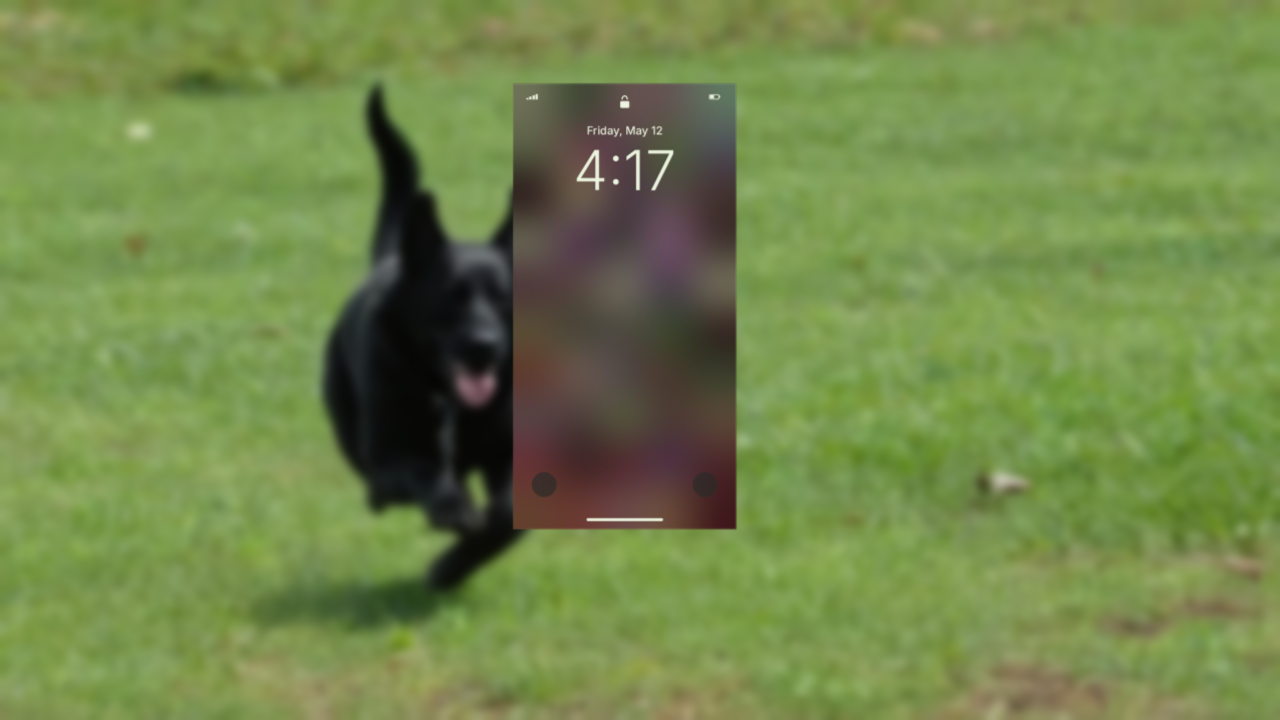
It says 4:17
